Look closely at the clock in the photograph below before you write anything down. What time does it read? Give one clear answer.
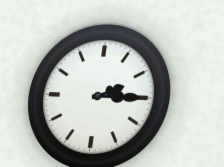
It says 2:15
